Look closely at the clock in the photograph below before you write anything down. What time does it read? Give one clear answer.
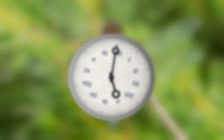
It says 4:59
